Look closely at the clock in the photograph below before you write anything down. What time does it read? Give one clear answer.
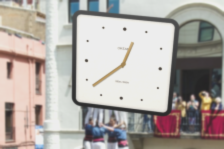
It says 12:38
